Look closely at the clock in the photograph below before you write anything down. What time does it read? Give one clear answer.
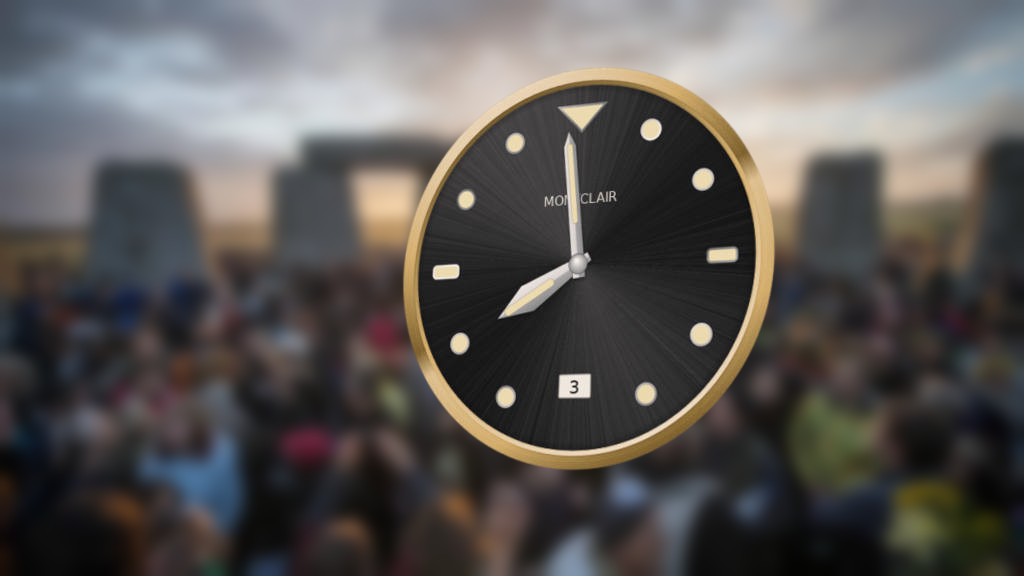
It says 7:59
